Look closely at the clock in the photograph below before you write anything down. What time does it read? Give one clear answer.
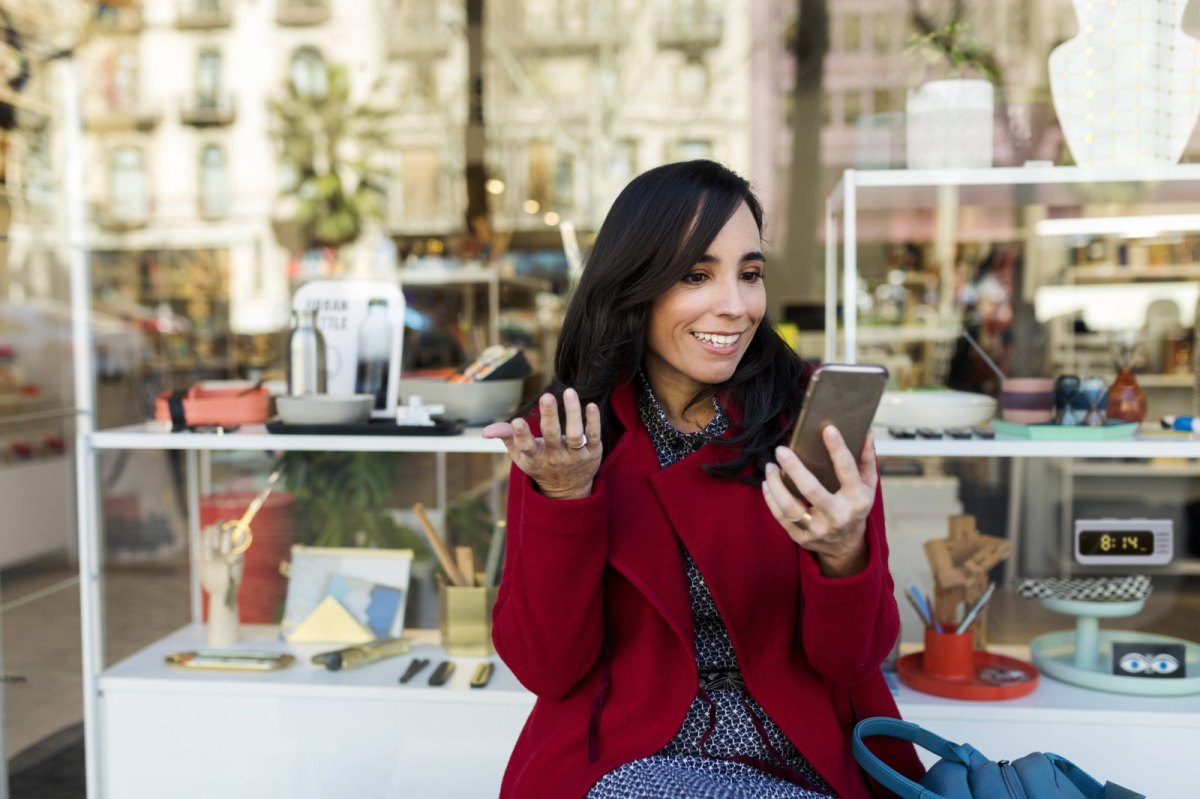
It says 8:14
